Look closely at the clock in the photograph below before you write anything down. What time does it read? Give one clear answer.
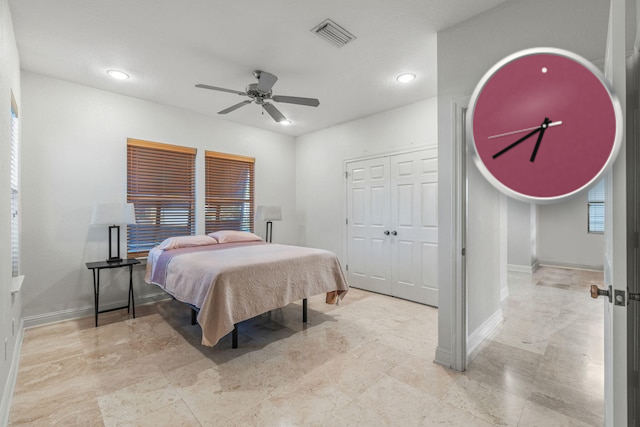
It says 6:39:43
